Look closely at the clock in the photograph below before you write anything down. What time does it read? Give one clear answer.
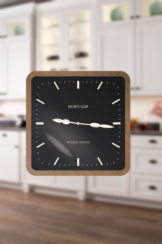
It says 9:16
